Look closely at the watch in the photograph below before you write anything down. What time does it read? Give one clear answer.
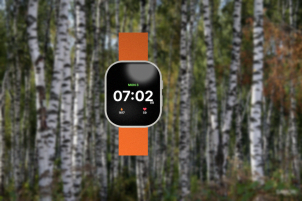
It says 7:02
